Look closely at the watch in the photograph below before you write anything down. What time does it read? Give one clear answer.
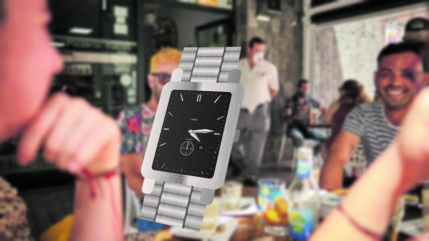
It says 4:14
